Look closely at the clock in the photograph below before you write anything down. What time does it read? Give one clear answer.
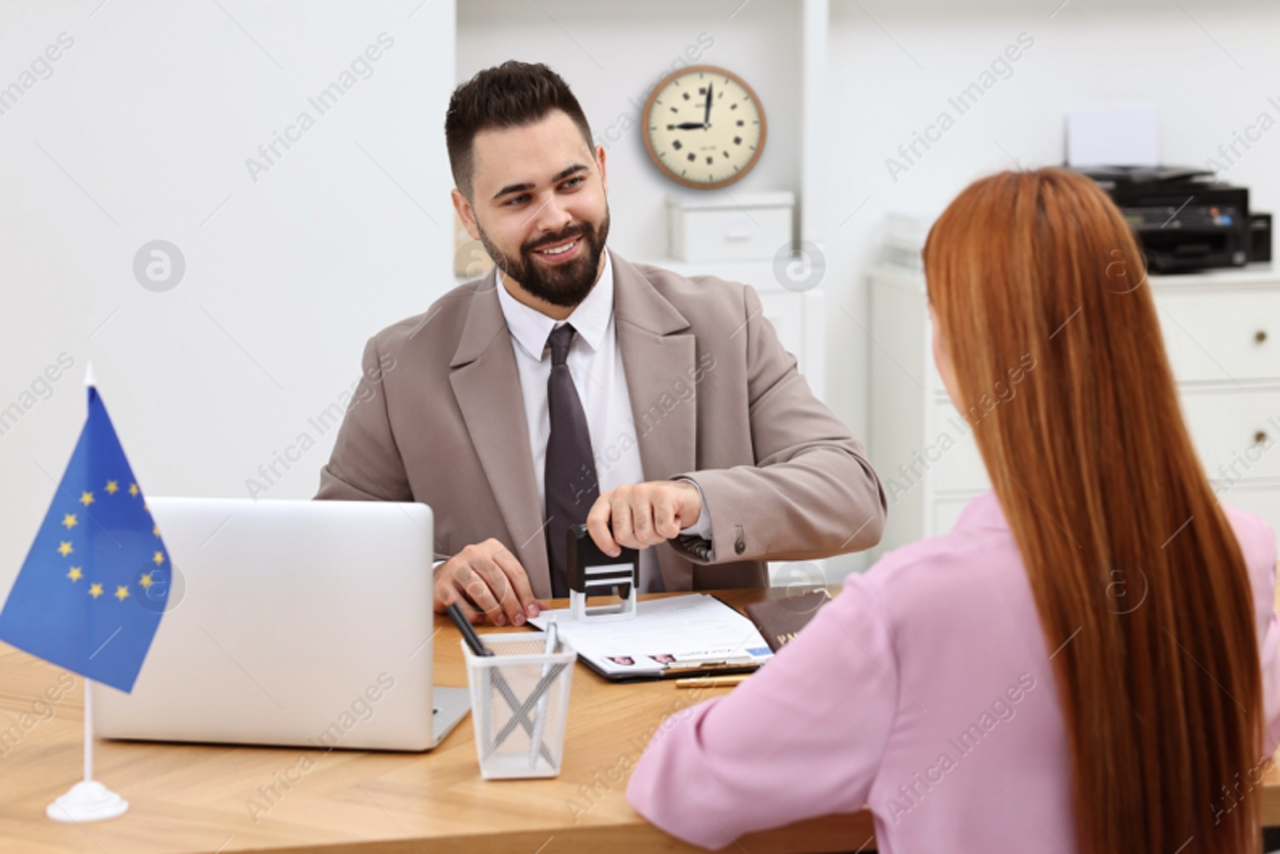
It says 9:02
